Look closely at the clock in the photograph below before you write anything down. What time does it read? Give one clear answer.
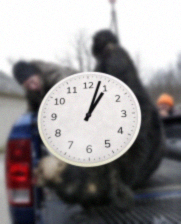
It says 1:03
